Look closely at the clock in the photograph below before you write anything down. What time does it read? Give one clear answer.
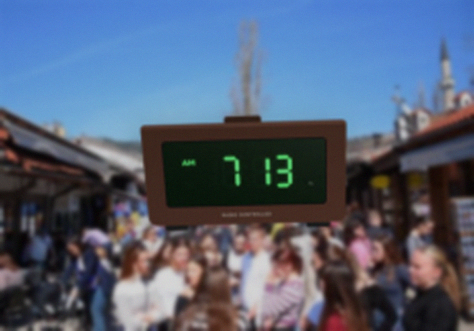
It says 7:13
